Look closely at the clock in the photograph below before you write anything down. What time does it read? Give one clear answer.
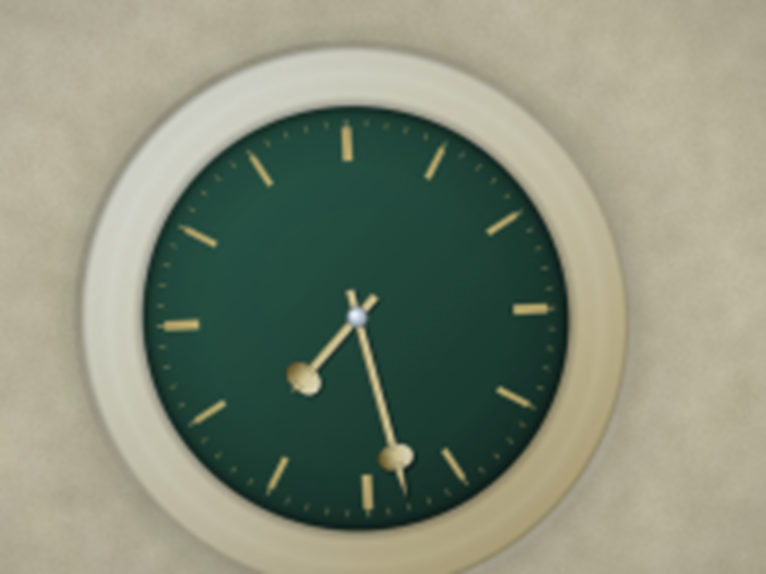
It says 7:28
